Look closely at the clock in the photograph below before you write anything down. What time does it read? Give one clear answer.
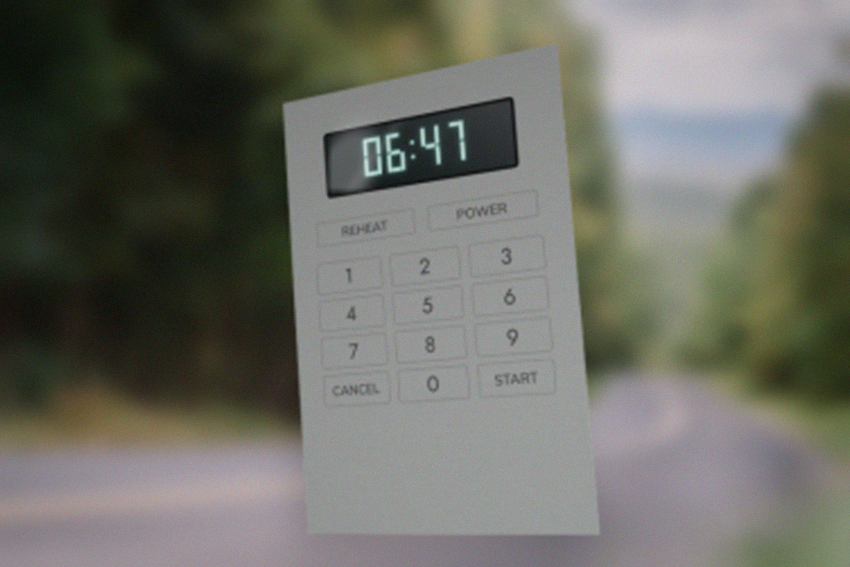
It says 6:47
